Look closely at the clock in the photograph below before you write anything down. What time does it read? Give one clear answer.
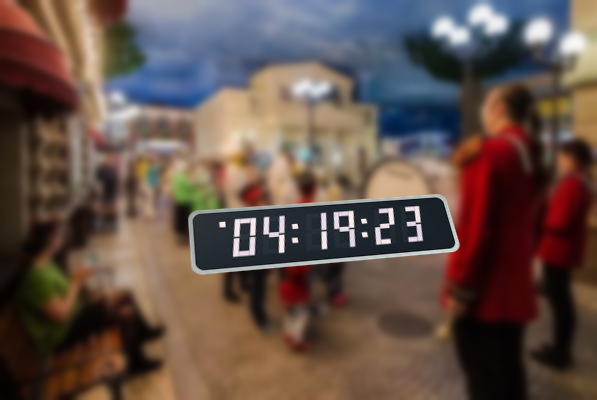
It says 4:19:23
